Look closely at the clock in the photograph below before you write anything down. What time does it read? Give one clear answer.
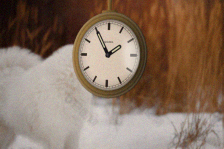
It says 1:55
